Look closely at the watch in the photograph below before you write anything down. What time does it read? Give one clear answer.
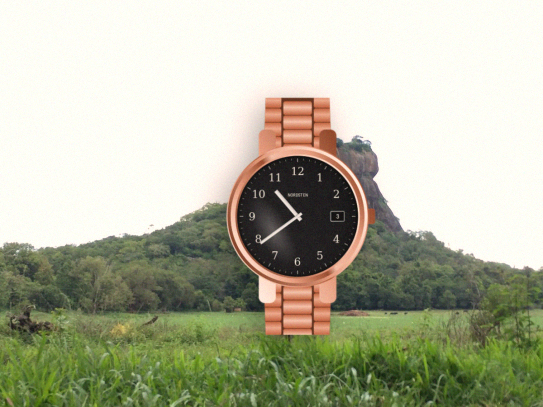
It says 10:39
